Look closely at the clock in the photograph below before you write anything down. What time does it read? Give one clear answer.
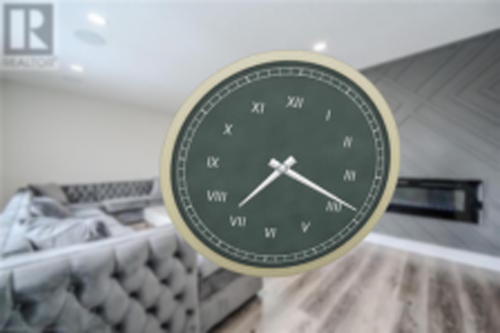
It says 7:19
